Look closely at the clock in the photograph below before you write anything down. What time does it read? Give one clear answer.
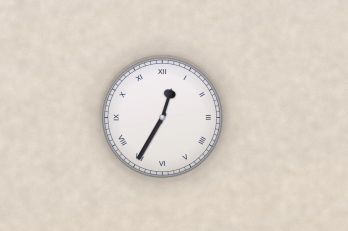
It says 12:35
